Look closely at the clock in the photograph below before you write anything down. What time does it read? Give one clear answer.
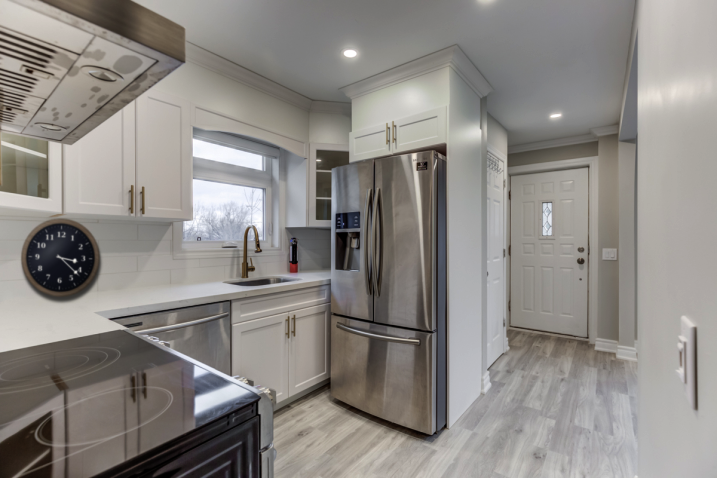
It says 3:22
